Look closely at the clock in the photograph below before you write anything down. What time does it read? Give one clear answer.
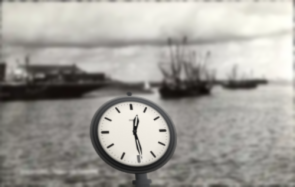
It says 12:29
